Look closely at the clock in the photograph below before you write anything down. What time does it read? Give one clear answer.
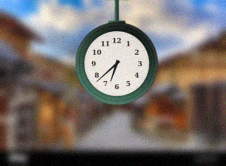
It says 6:38
